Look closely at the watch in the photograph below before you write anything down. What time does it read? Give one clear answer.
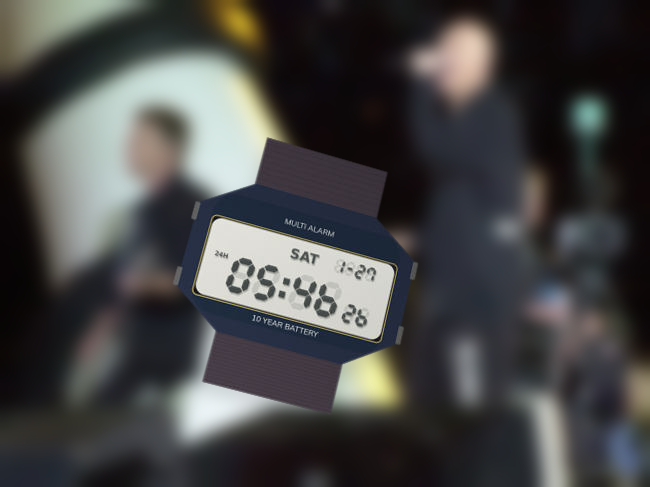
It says 5:46:26
